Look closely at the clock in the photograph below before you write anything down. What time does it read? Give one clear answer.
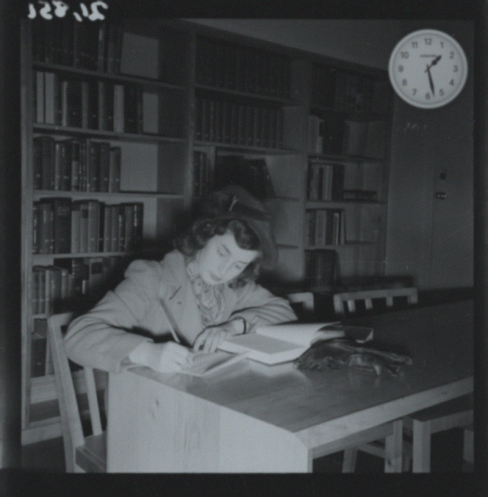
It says 1:28
